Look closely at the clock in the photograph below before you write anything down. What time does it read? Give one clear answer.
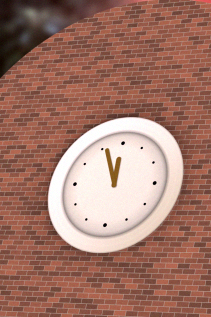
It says 11:56
